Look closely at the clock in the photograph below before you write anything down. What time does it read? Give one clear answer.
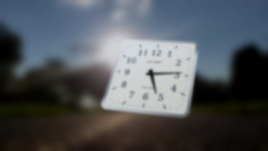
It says 5:14
